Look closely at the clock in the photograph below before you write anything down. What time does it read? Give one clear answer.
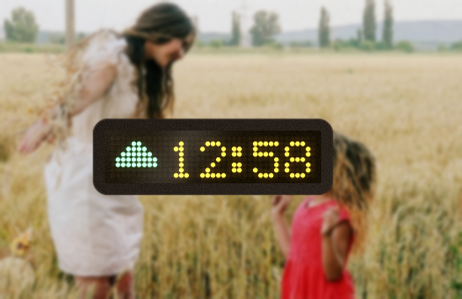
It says 12:58
